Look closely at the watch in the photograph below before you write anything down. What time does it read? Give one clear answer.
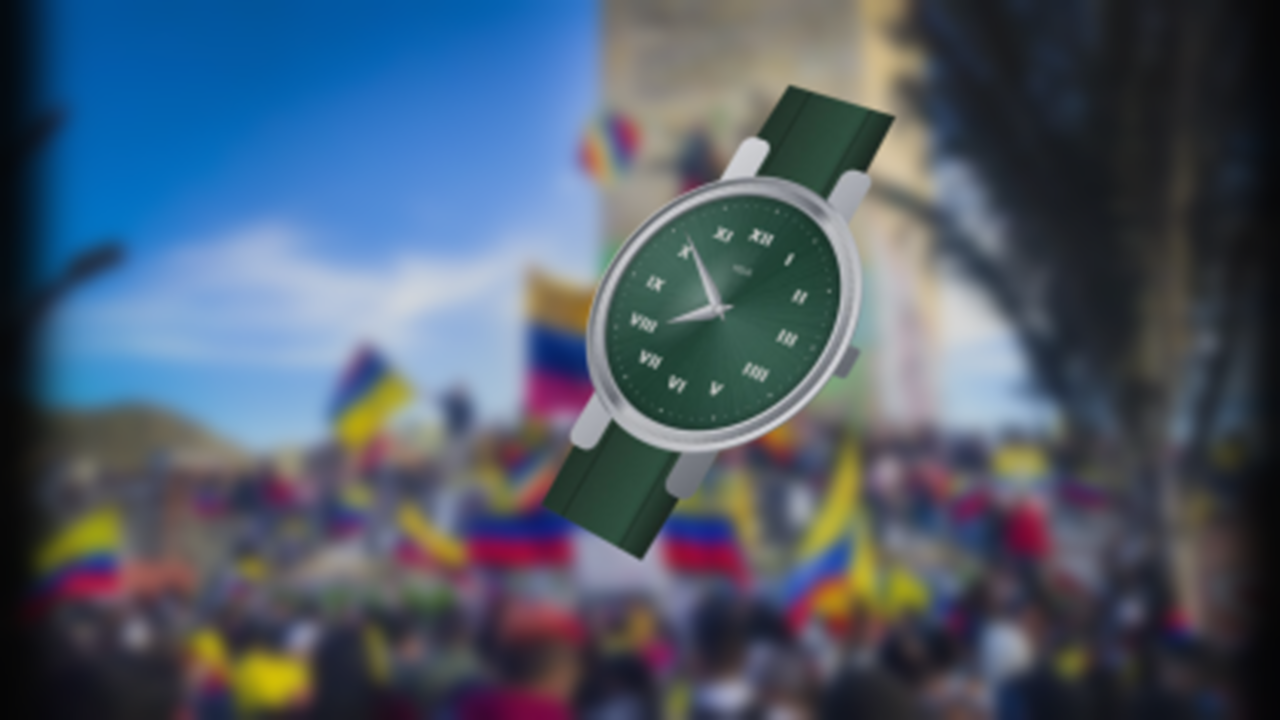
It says 7:51
